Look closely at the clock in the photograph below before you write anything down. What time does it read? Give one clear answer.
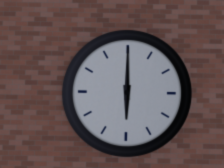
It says 6:00
